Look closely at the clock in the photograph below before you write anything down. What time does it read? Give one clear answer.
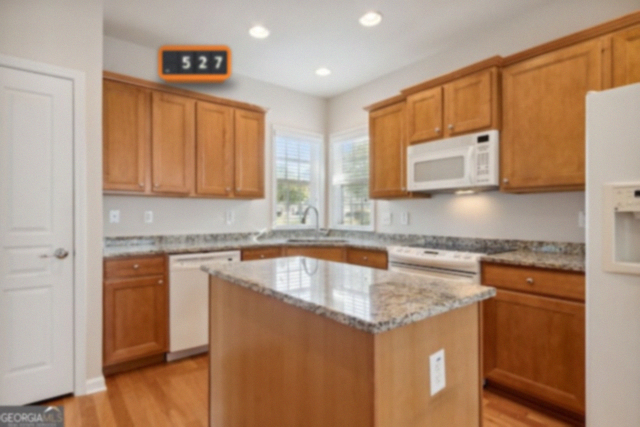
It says 5:27
